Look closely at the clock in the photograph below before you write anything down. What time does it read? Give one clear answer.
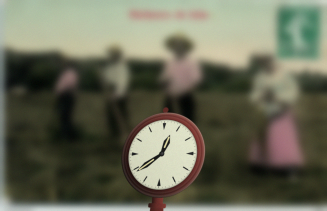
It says 12:39
